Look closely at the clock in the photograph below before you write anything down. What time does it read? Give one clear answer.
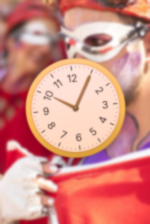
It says 10:05
